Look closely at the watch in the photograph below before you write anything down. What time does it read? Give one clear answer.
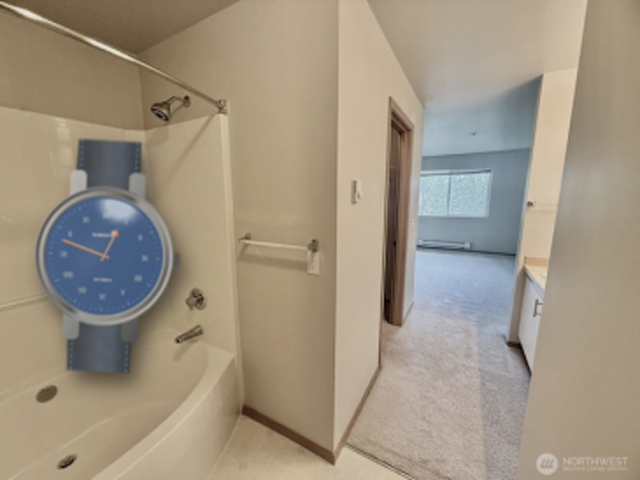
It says 12:48
